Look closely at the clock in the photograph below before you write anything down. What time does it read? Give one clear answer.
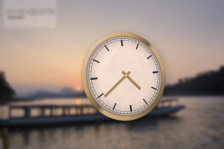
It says 4:39
